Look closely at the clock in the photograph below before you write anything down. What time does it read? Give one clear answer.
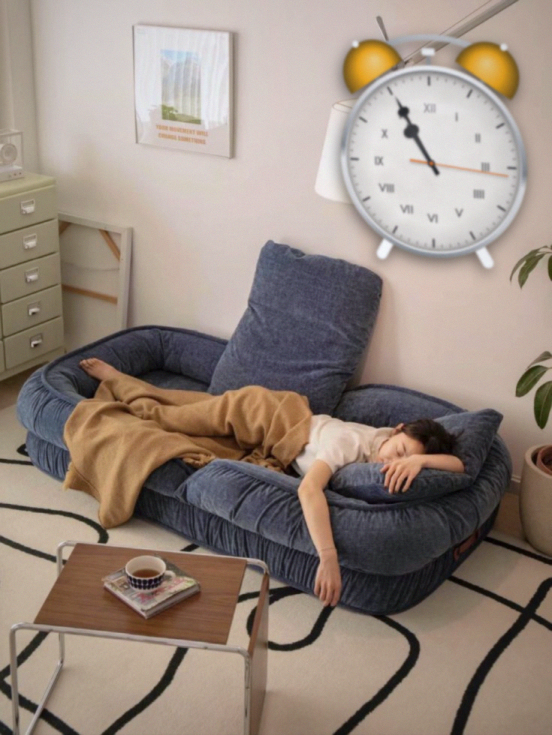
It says 10:55:16
